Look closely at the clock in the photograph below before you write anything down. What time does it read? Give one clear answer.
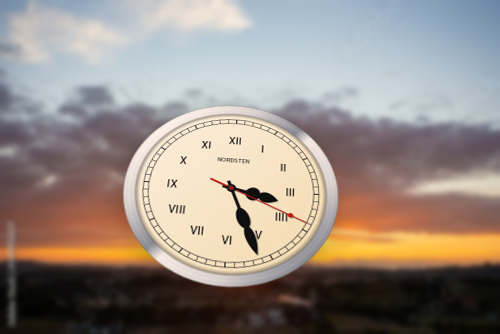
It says 3:26:19
